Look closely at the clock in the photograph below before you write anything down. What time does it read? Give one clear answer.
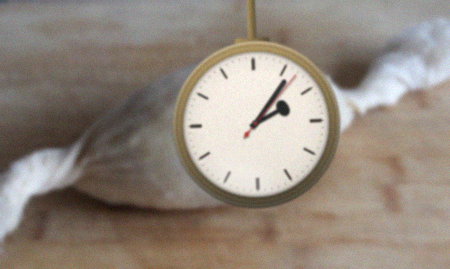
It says 2:06:07
